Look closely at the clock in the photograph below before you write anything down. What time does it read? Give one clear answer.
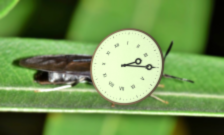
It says 3:20
